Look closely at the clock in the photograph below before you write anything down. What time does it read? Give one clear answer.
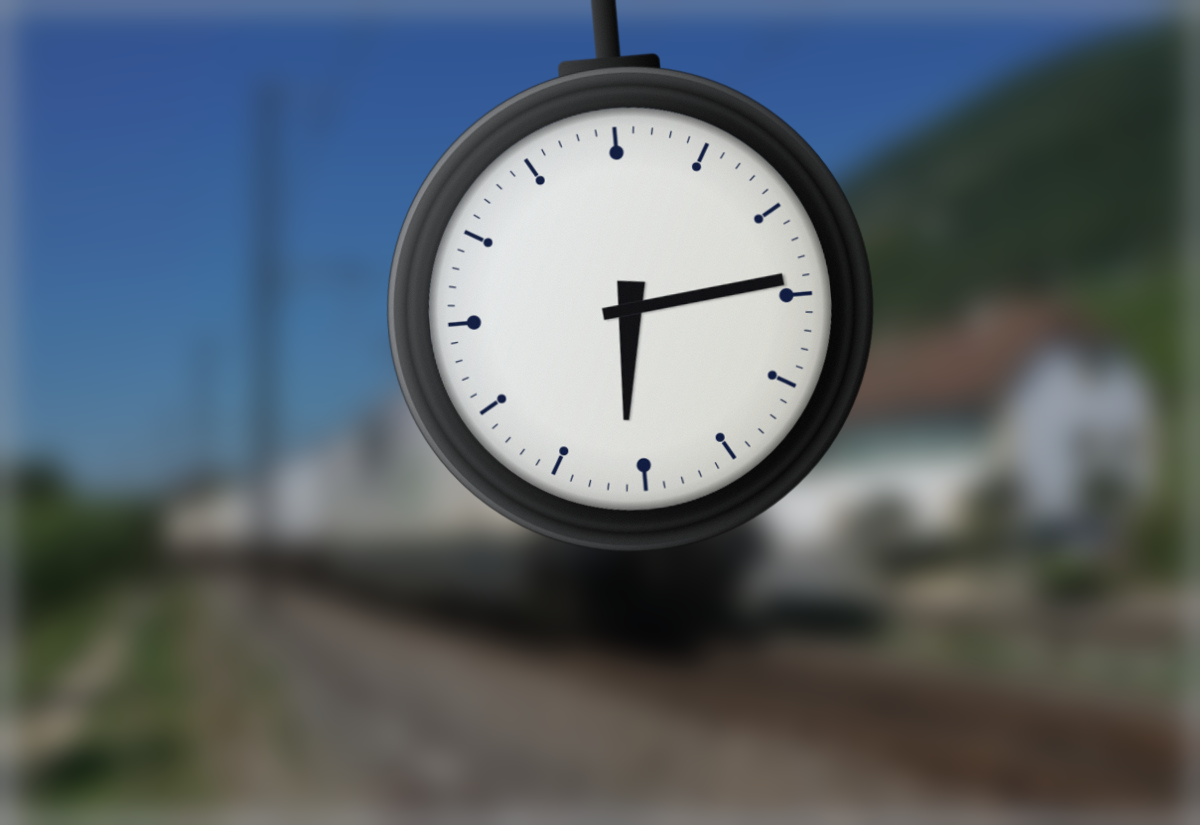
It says 6:14
